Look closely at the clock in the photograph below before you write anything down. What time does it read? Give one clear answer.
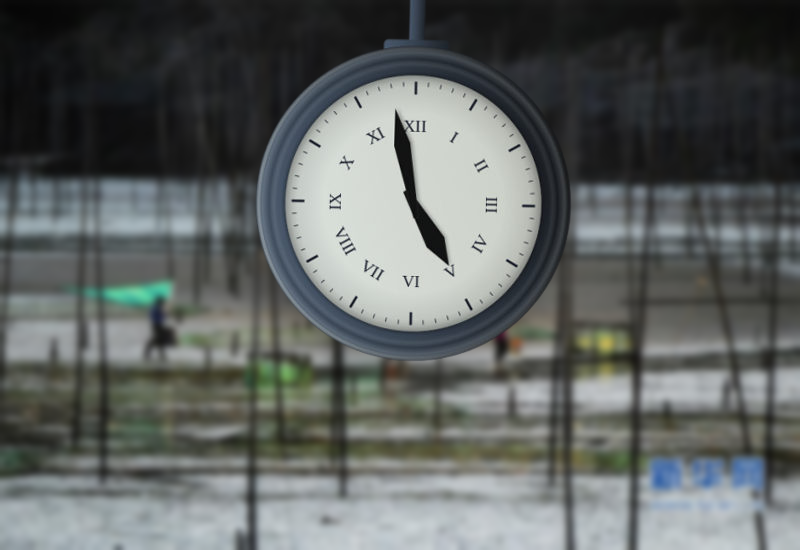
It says 4:58
